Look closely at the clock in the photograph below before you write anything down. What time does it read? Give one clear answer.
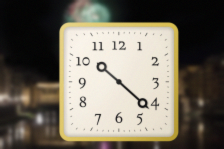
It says 10:22
